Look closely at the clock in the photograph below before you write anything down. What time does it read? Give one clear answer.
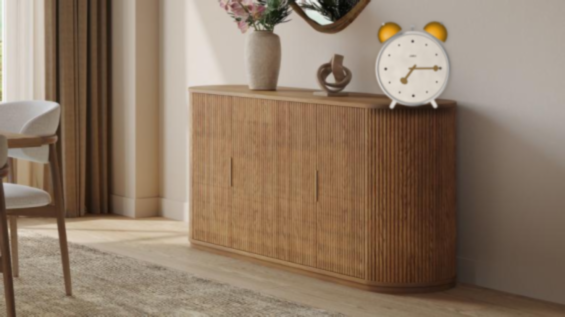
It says 7:15
